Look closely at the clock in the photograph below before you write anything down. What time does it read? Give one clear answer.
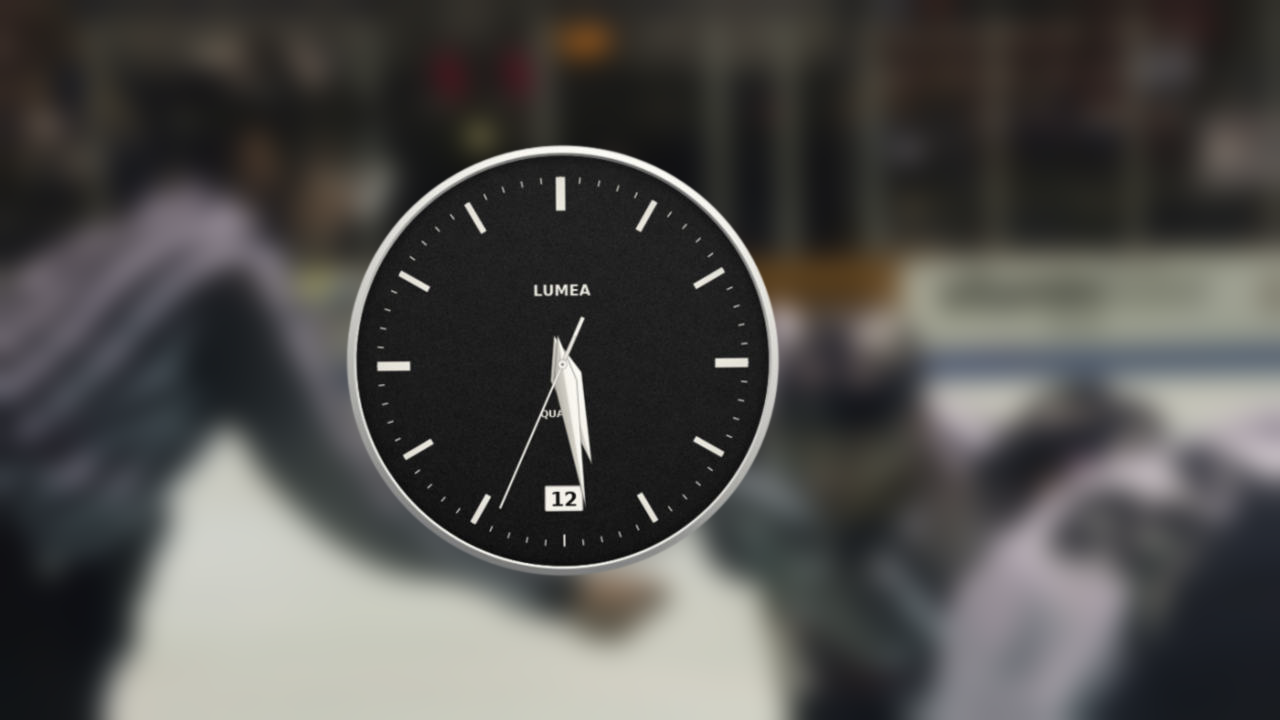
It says 5:28:34
